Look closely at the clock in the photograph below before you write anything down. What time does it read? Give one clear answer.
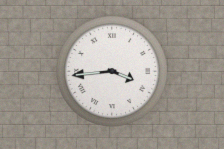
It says 3:44
